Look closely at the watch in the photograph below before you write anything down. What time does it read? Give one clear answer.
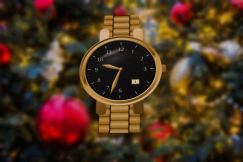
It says 9:33
